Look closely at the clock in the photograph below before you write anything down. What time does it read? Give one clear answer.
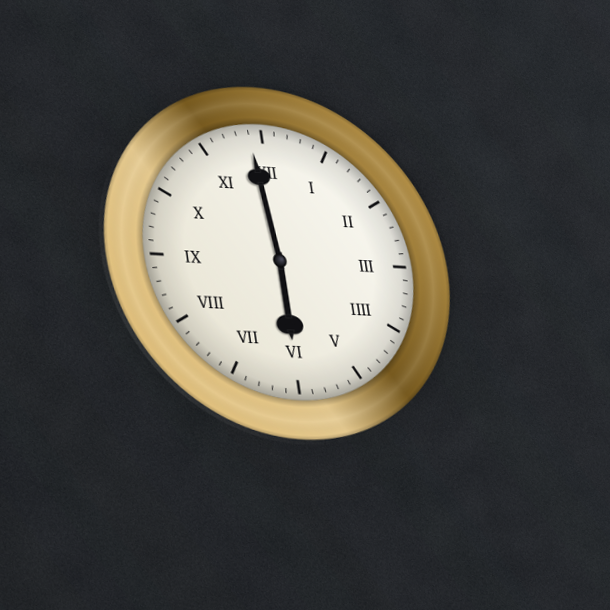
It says 5:59
